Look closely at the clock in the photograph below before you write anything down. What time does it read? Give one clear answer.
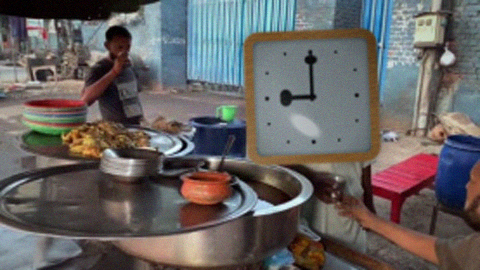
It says 9:00
